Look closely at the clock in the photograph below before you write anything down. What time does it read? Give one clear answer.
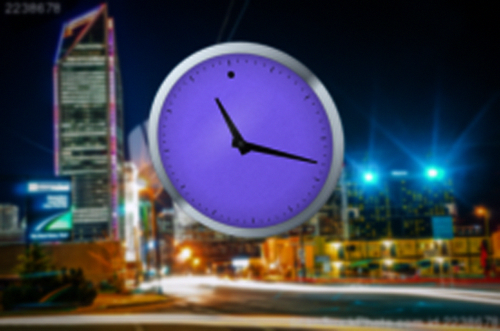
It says 11:18
